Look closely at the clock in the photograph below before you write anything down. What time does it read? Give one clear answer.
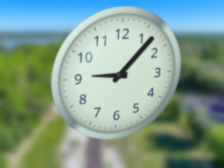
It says 9:07
